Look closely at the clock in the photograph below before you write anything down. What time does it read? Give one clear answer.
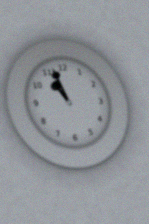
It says 10:57
